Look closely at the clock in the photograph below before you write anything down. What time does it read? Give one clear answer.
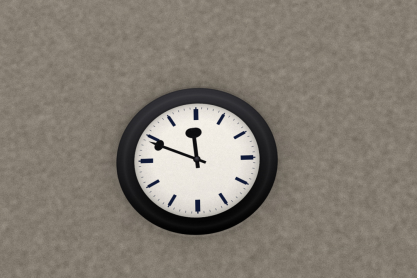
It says 11:49
